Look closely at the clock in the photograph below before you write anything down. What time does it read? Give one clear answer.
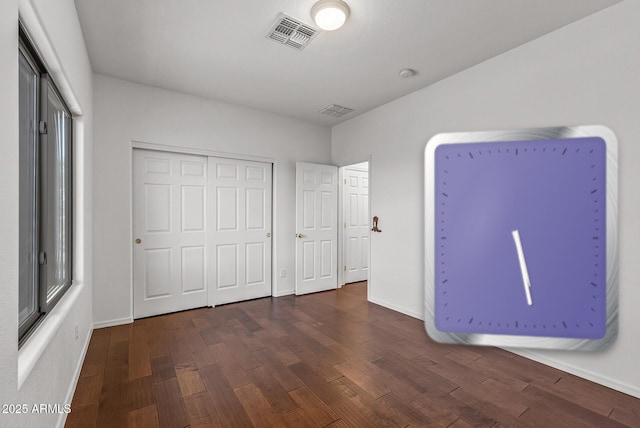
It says 5:28
